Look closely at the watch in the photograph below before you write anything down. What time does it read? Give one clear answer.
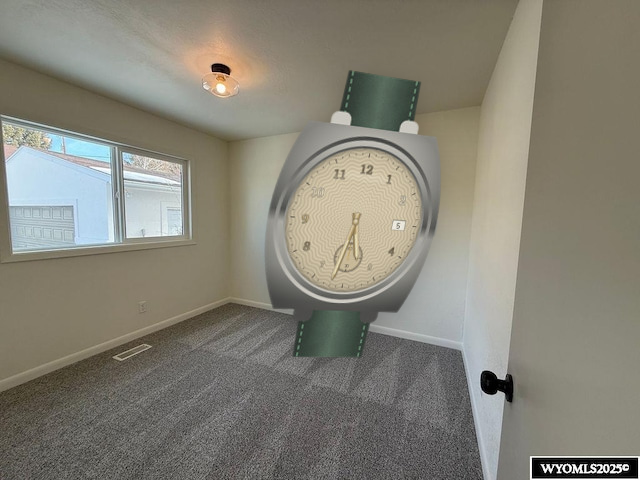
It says 5:32
